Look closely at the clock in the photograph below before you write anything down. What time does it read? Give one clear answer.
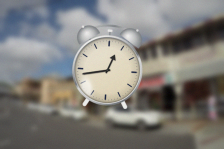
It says 12:43
